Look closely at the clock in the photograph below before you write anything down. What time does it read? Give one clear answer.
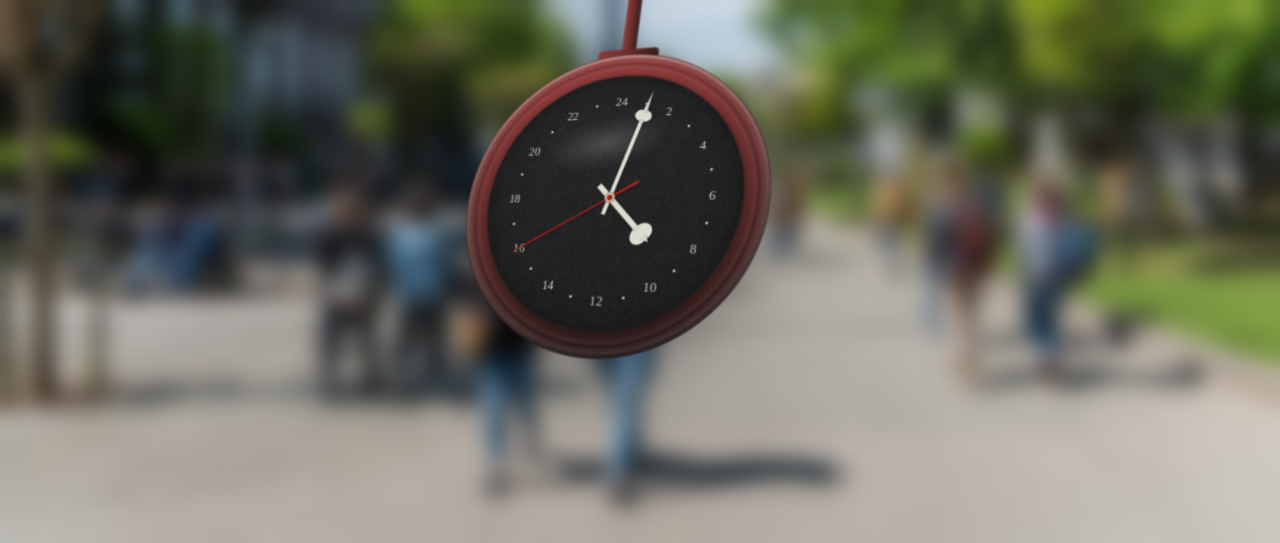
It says 9:02:40
